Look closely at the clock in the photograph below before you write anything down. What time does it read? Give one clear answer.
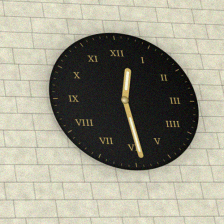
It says 12:29
